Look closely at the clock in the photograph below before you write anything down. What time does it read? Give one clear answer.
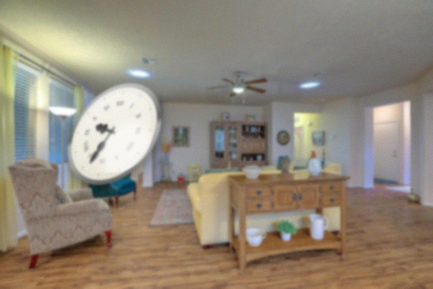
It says 9:34
